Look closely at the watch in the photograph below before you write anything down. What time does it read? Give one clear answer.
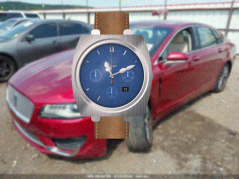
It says 11:11
